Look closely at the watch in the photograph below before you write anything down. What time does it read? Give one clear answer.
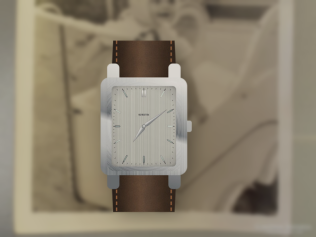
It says 7:09
